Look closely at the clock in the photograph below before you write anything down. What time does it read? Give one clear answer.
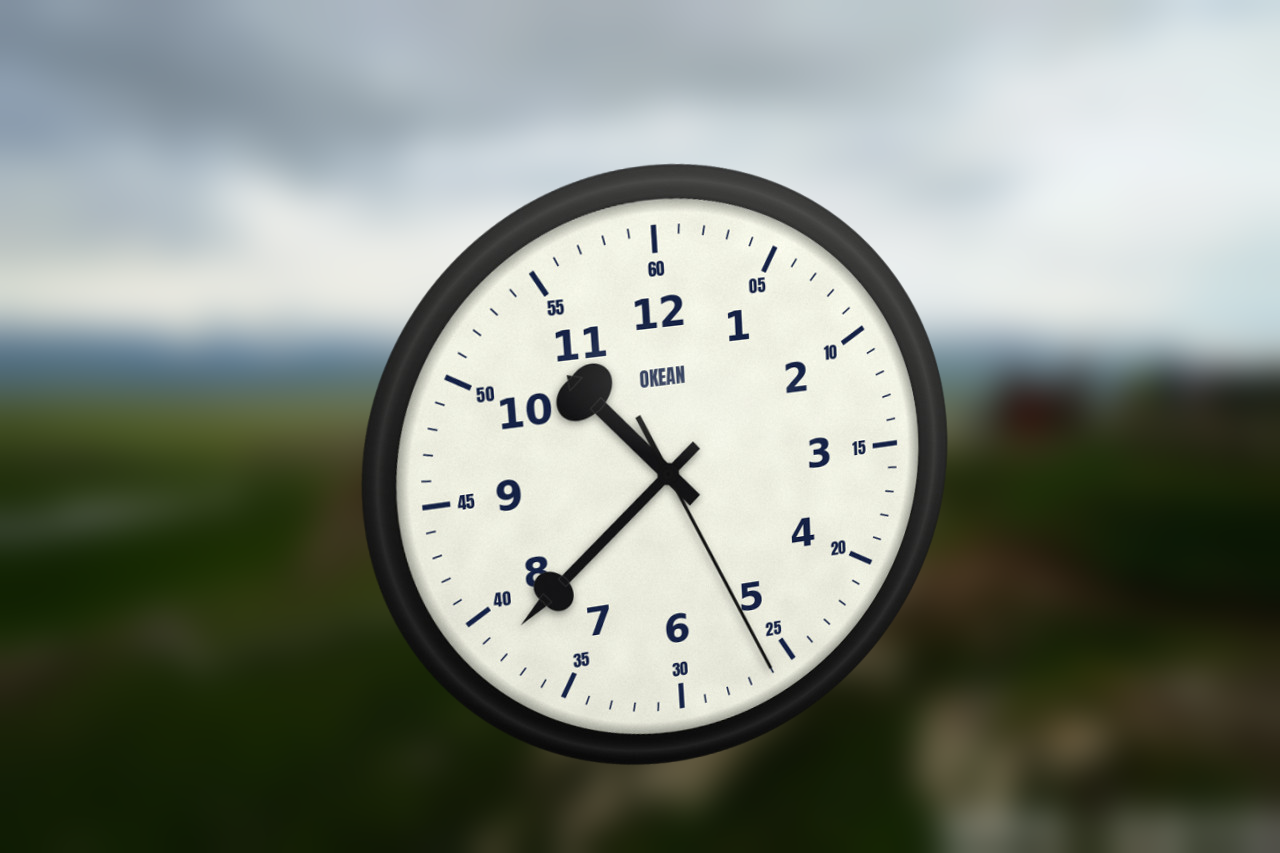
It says 10:38:26
